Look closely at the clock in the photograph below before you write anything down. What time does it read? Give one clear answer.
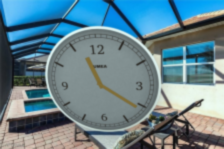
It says 11:21
